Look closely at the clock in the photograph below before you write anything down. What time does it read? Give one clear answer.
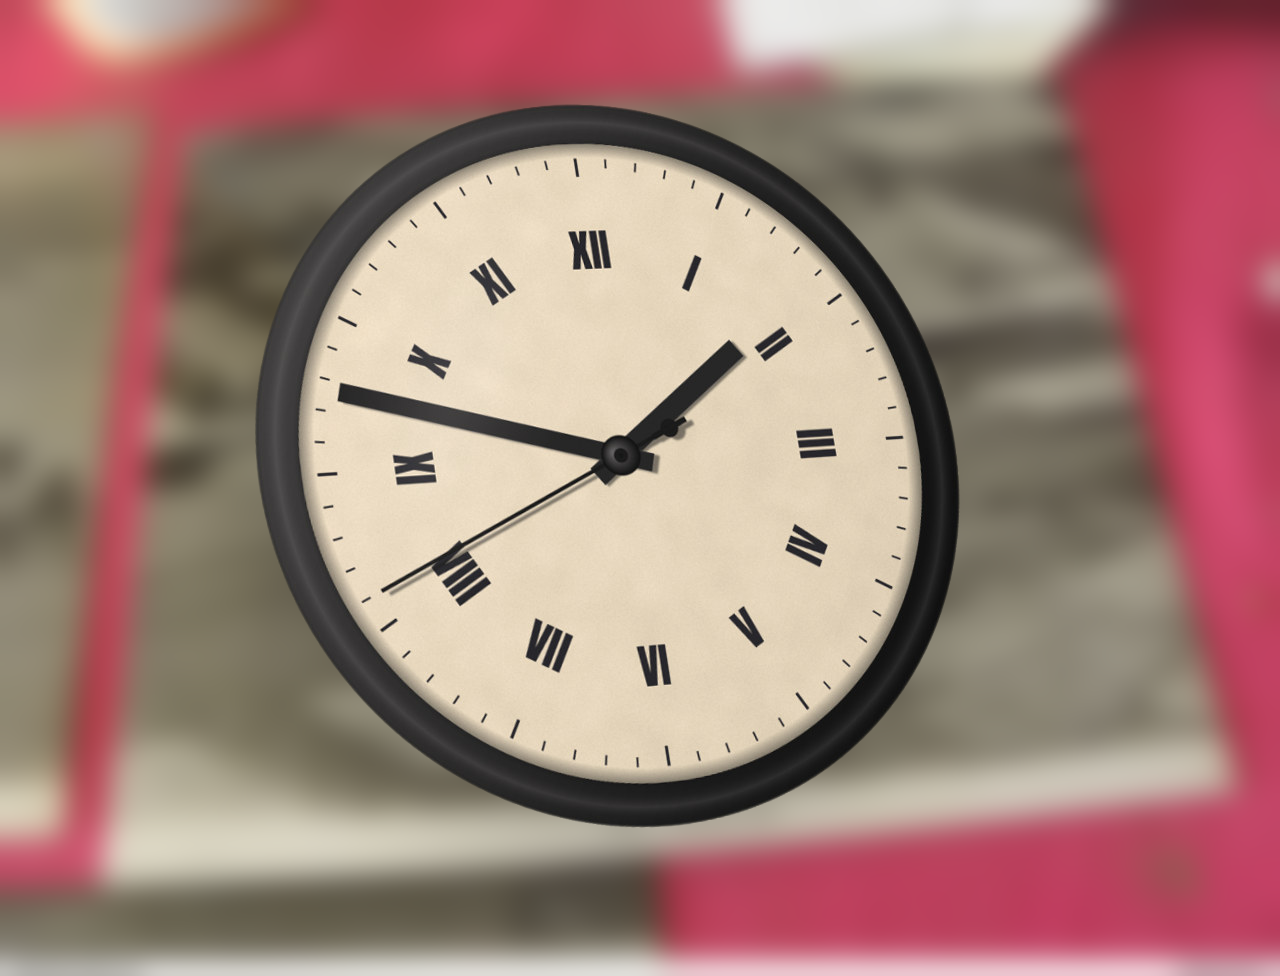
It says 1:47:41
